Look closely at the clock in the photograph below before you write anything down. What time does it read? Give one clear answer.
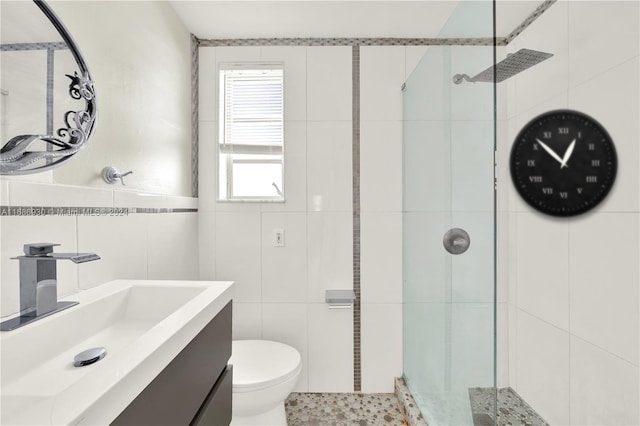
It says 12:52
